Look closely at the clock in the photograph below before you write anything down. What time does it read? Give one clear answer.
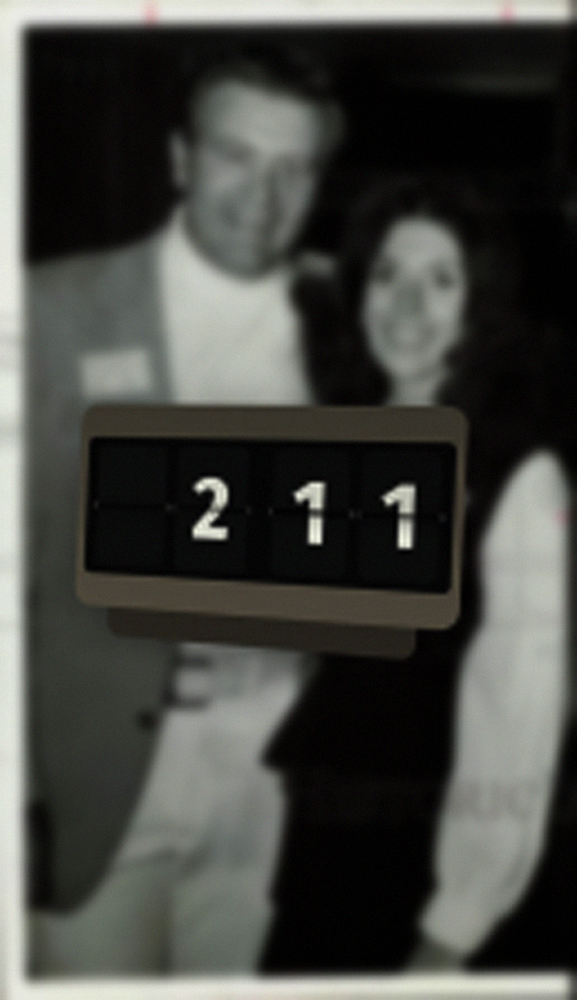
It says 2:11
